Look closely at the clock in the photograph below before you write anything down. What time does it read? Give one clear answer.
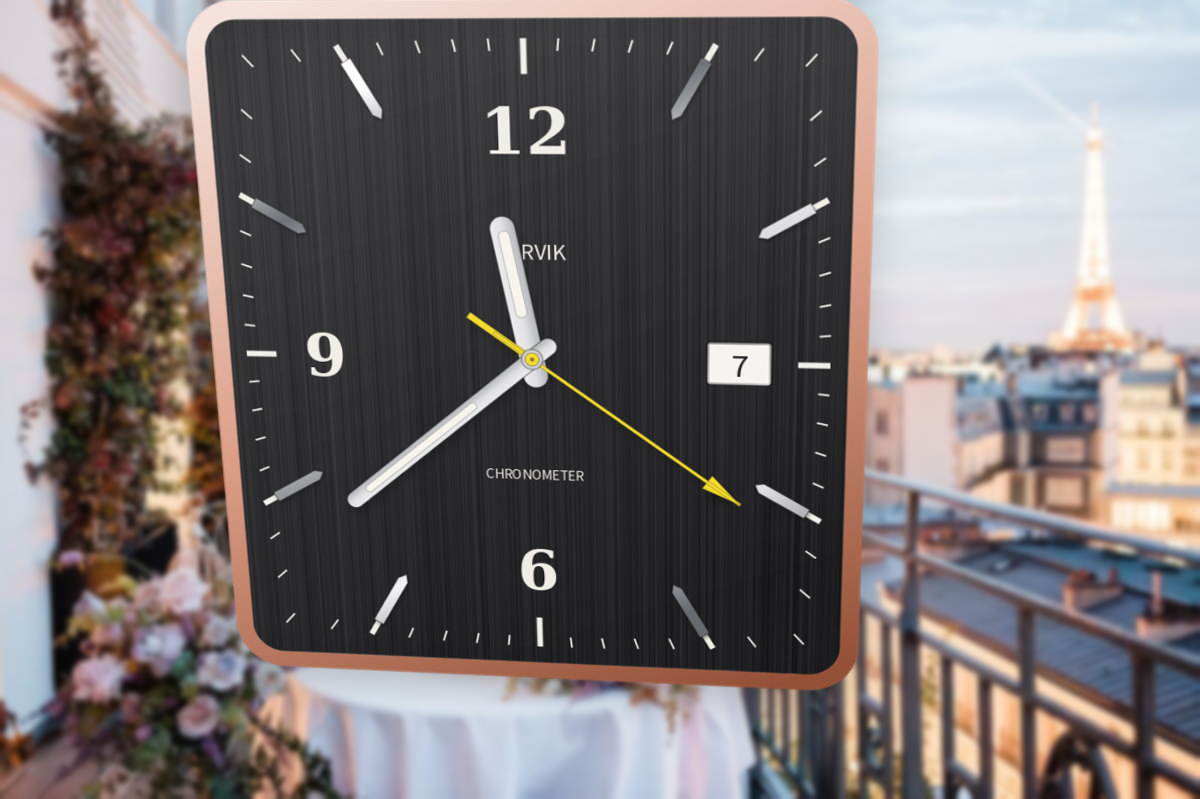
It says 11:38:21
